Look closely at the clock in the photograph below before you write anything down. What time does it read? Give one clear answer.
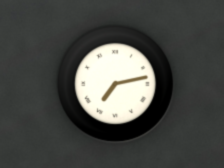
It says 7:13
